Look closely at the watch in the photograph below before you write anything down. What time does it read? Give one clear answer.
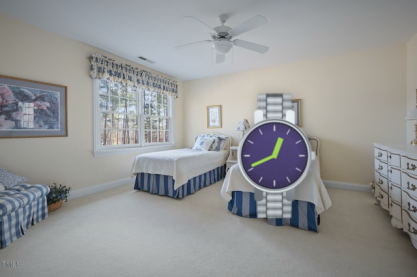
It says 12:41
